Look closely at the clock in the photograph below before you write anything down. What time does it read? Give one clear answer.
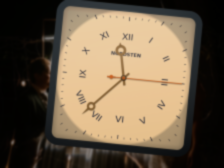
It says 11:37:15
